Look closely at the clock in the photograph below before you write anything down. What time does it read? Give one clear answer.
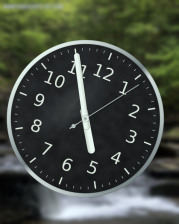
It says 4:55:06
